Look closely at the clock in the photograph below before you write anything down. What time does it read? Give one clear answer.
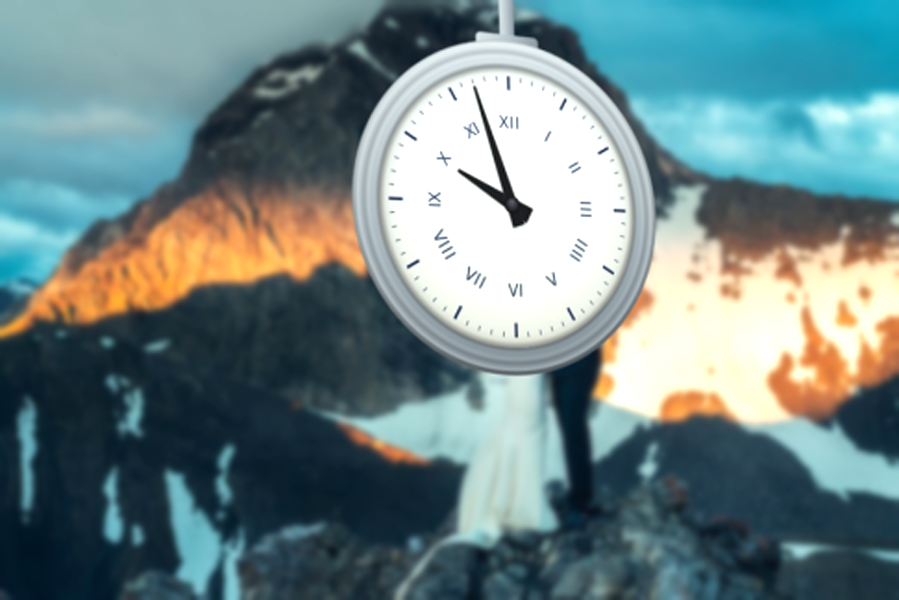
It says 9:57
